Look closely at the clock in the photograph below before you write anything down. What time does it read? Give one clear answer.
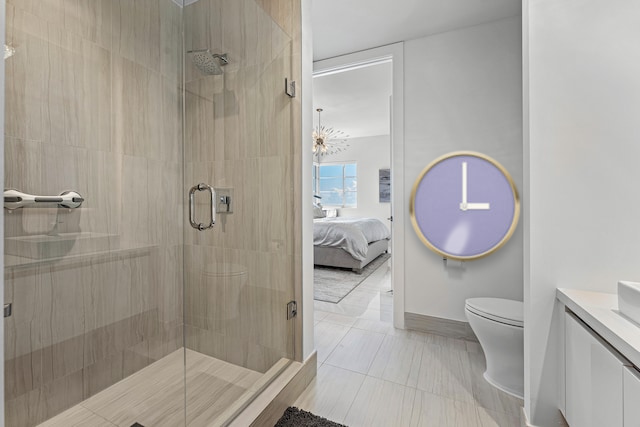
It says 3:00
